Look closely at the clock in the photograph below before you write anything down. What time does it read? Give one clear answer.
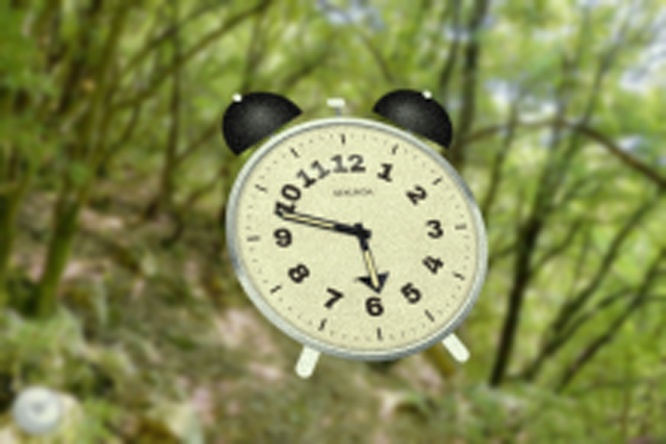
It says 5:48
